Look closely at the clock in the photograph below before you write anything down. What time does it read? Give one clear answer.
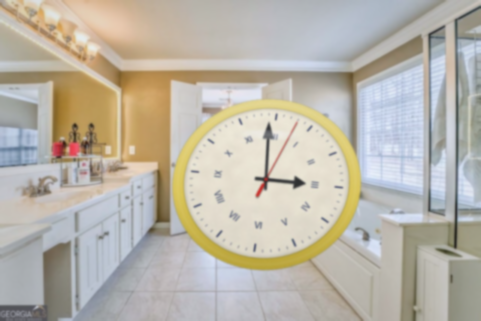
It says 2:59:03
